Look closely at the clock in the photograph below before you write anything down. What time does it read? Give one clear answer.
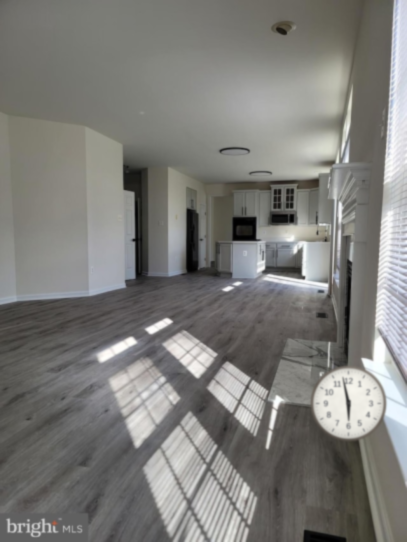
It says 5:58
